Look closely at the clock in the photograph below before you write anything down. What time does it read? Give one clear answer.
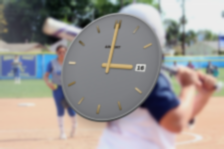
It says 3:00
